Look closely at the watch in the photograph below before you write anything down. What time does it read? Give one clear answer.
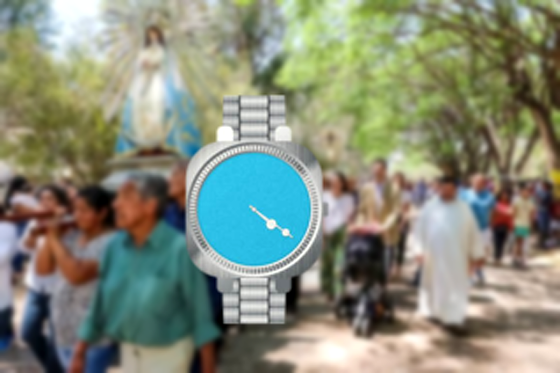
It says 4:21
